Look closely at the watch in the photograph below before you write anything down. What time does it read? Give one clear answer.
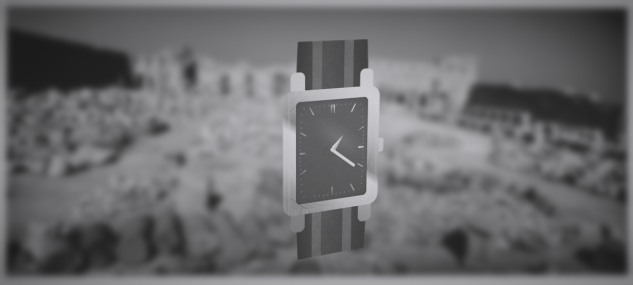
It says 1:21
